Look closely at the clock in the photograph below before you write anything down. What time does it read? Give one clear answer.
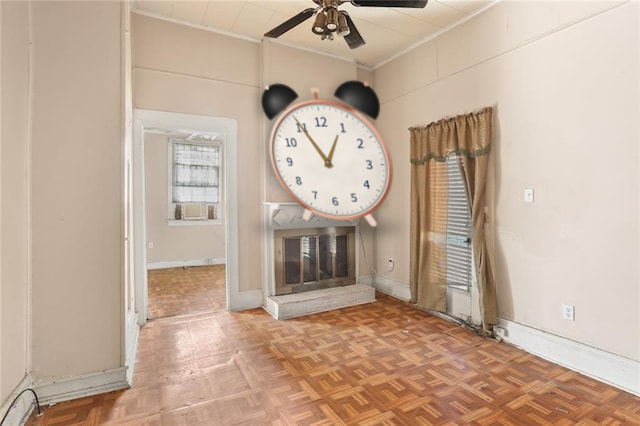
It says 12:55
